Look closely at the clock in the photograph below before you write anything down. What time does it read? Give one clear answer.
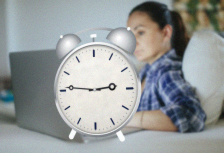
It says 2:46
